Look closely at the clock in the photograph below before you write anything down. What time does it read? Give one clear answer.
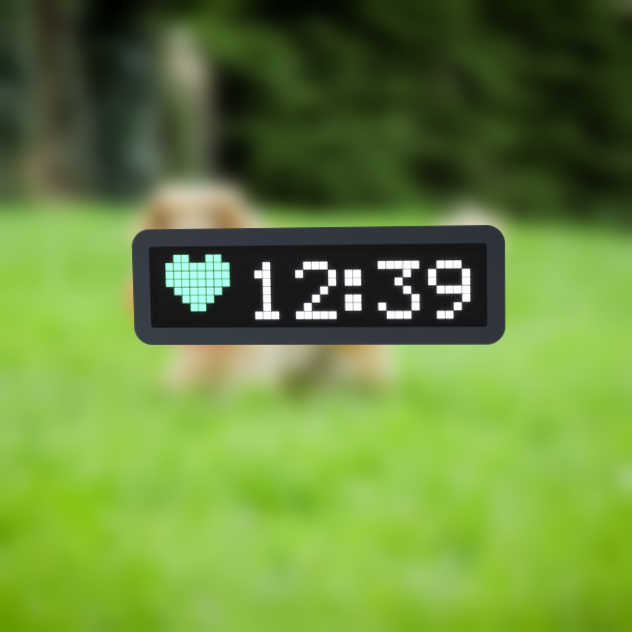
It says 12:39
